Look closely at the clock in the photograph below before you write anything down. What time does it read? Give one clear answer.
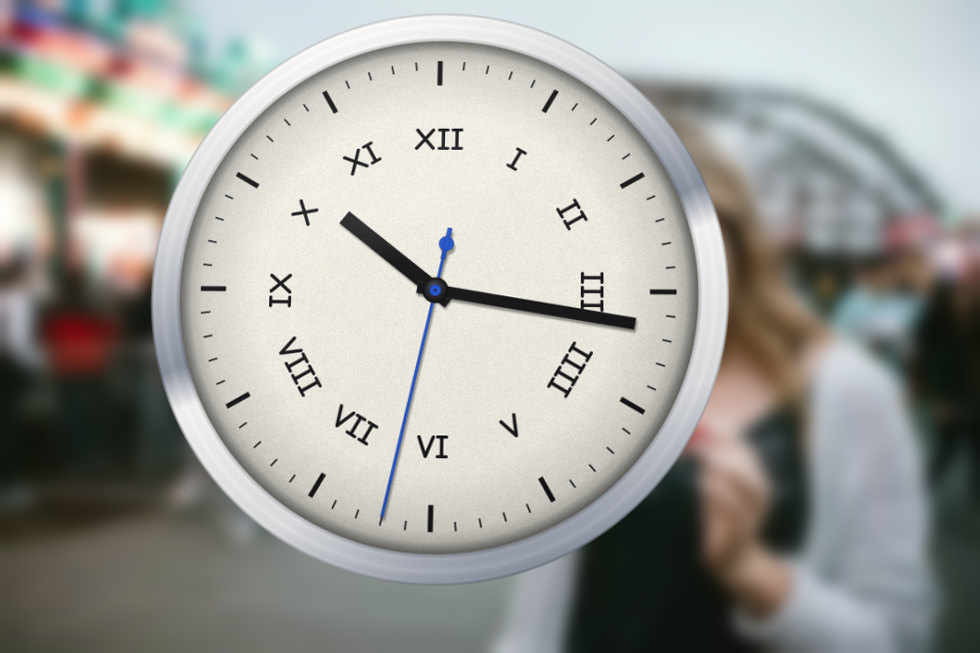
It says 10:16:32
